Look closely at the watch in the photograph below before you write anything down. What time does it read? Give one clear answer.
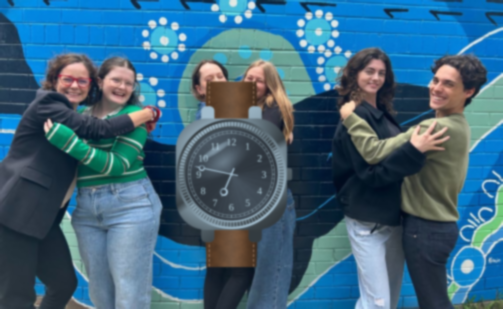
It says 6:47
